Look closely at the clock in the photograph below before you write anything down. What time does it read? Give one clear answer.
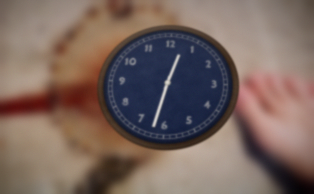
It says 12:32
